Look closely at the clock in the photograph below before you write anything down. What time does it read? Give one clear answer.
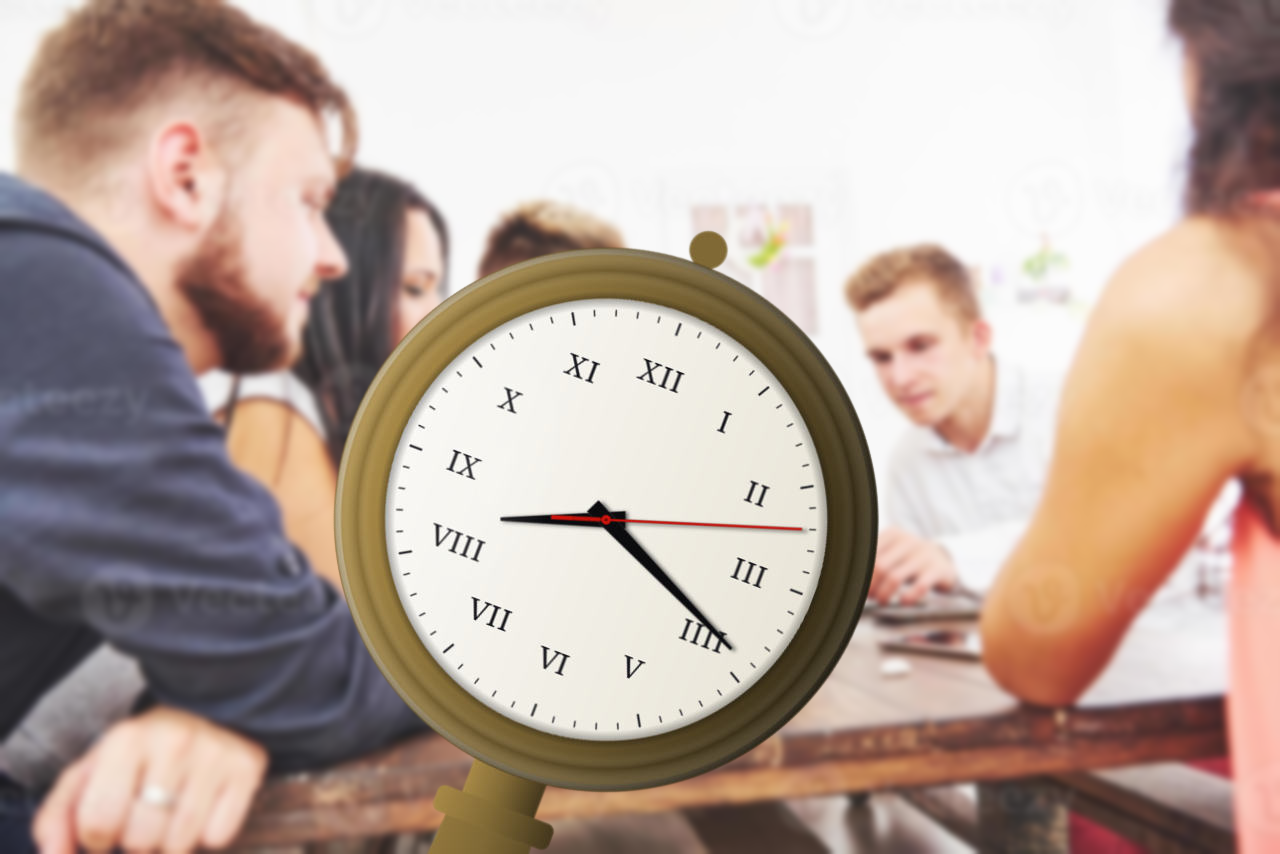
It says 8:19:12
